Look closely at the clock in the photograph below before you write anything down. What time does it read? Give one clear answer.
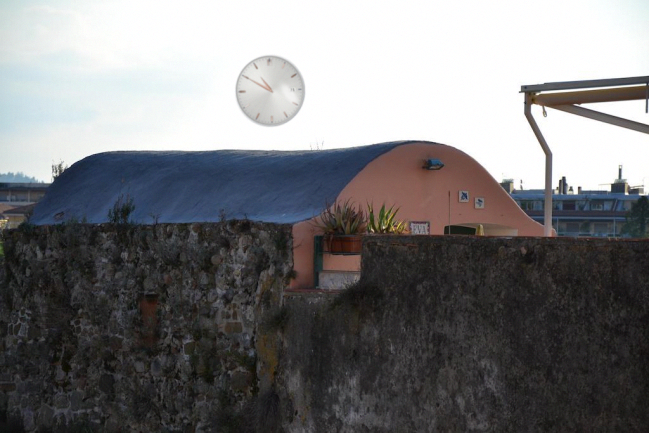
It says 10:50
